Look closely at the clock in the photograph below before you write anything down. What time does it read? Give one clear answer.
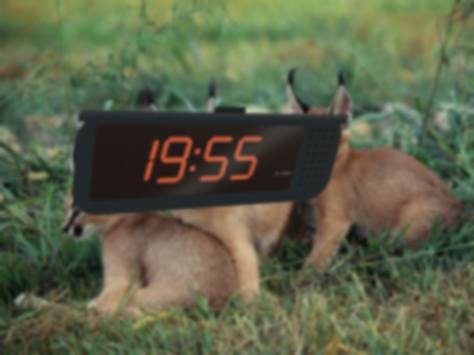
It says 19:55
